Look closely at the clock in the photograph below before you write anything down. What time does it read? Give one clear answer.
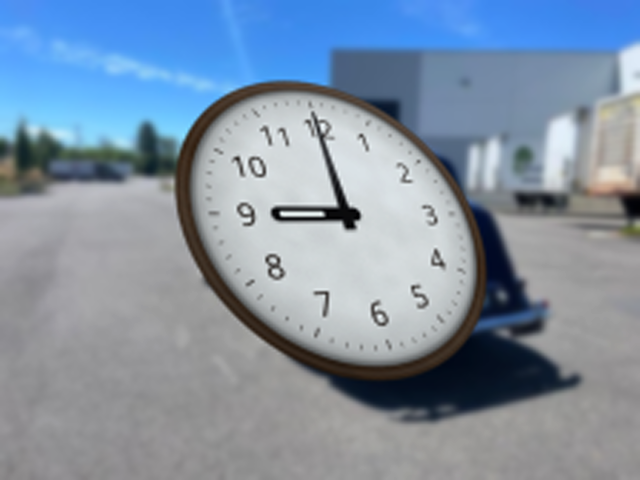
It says 9:00
